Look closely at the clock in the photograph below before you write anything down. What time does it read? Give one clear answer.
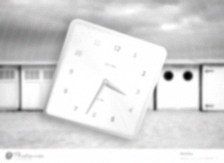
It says 3:32
